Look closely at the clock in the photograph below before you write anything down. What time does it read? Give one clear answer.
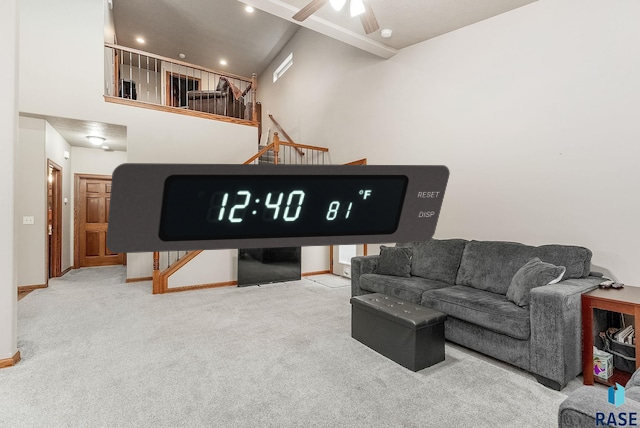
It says 12:40
